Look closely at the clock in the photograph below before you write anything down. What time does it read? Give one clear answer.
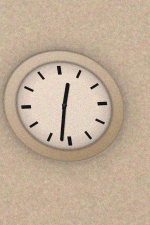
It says 12:32
